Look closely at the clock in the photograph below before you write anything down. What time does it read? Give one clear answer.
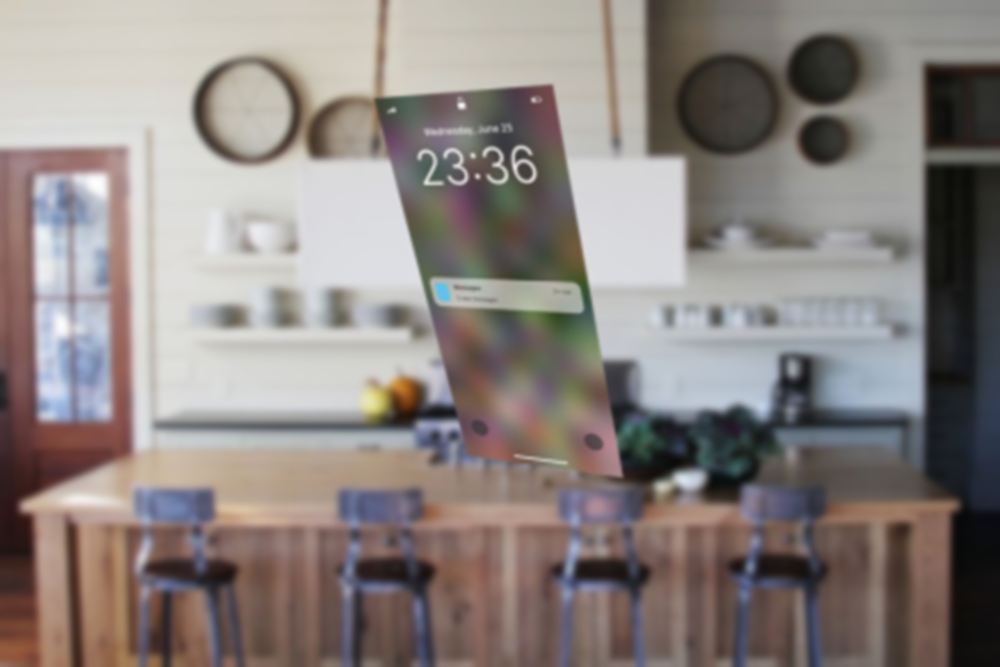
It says 23:36
